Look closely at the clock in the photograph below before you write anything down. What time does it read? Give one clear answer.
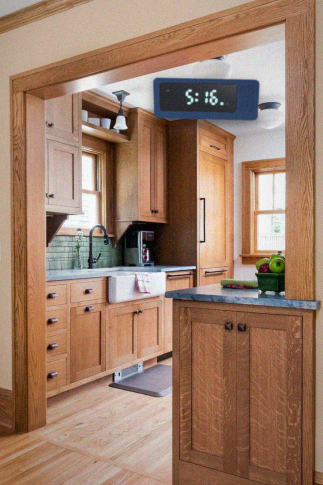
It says 5:16
